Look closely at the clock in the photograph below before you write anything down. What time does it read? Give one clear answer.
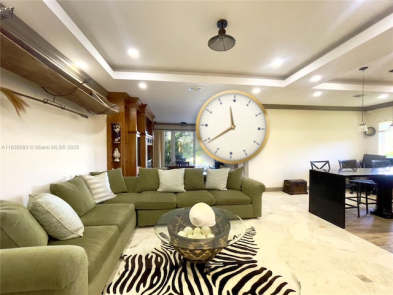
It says 11:39
